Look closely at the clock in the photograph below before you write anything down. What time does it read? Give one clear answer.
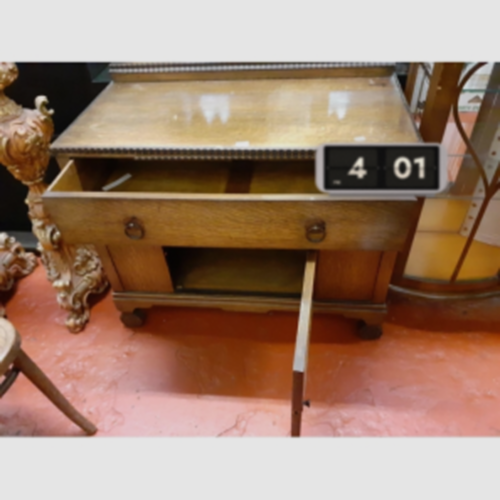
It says 4:01
